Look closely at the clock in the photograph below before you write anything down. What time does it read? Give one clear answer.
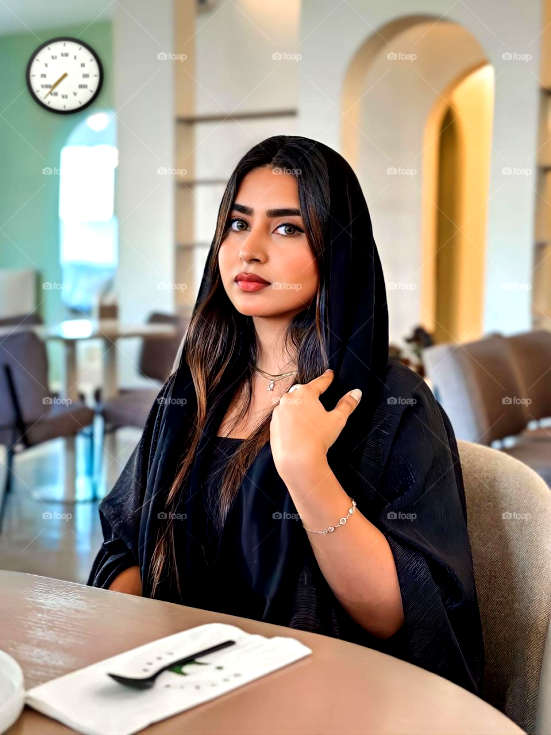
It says 7:37
